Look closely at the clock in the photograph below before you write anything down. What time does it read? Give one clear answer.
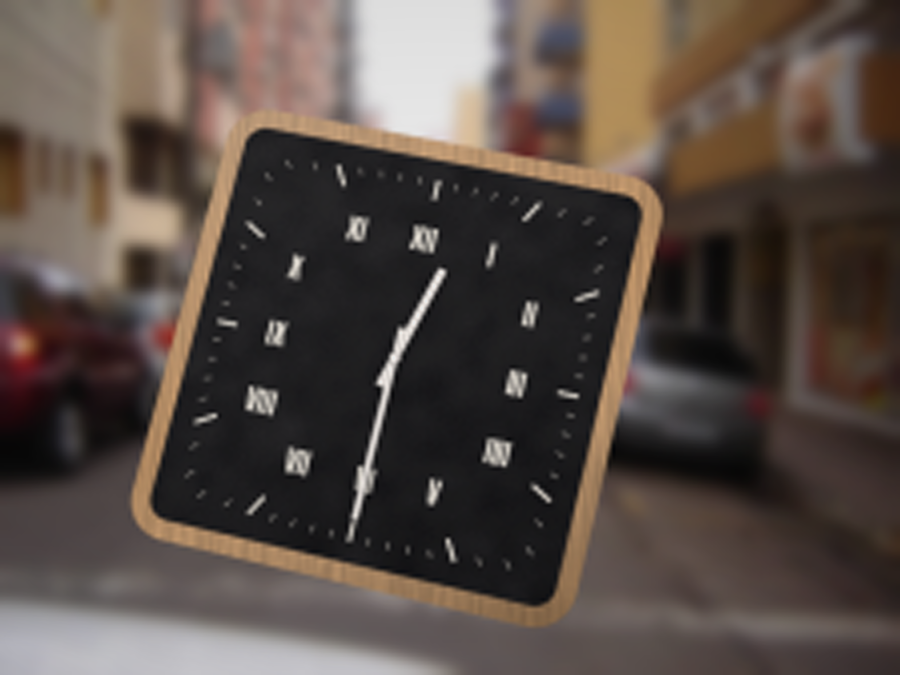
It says 12:30
